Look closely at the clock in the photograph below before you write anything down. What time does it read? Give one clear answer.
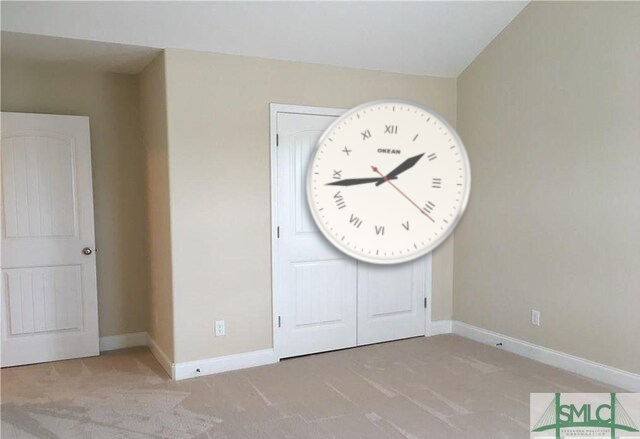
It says 1:43:21
